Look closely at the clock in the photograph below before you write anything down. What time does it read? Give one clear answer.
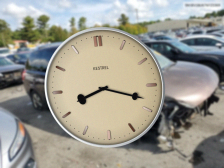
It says 8:18
